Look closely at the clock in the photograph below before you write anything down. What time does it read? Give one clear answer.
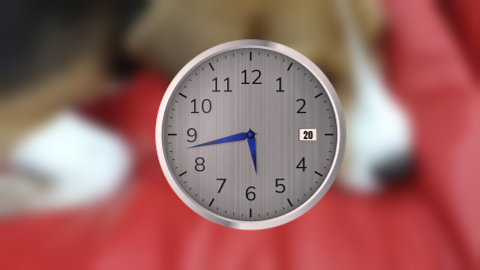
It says 5:43
